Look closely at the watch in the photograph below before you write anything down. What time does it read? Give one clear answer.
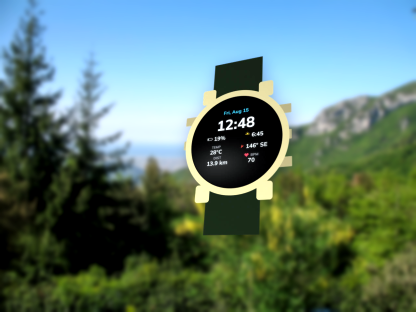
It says 12:48
